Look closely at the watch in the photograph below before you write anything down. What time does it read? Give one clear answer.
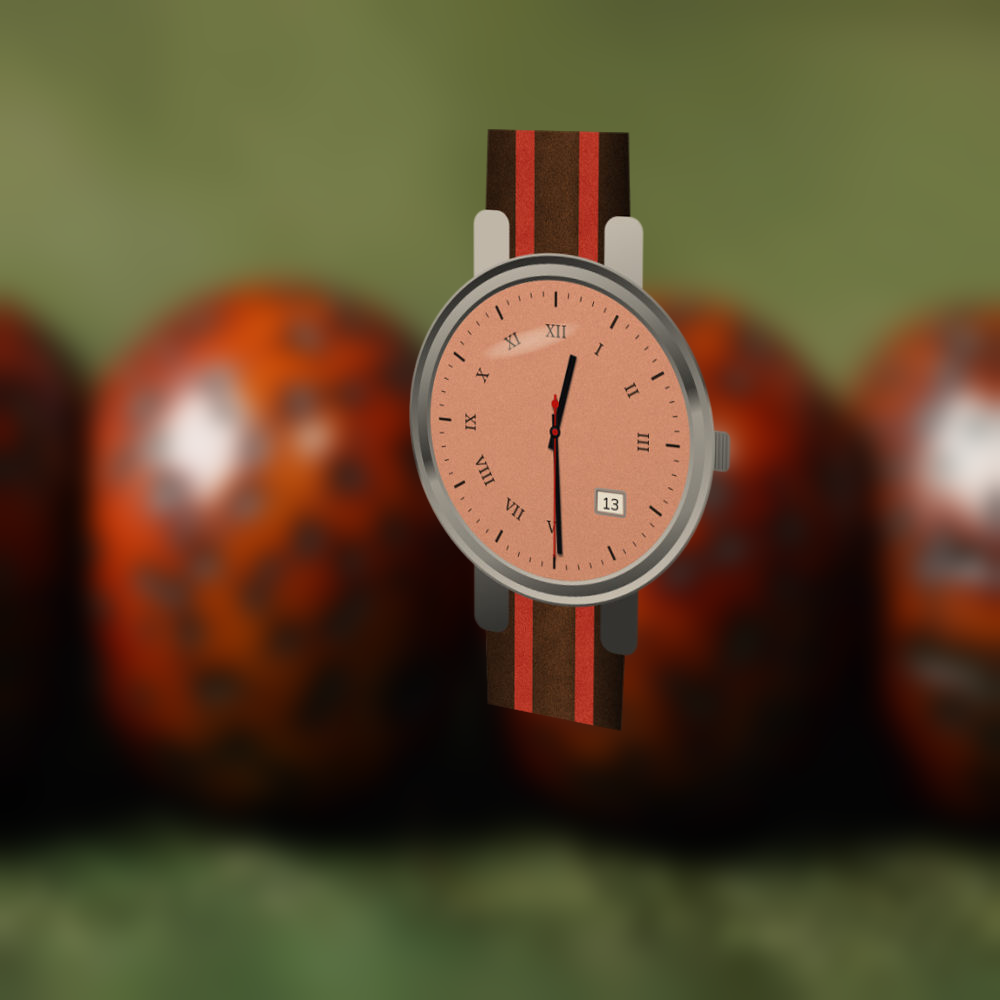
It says 12:29:30
